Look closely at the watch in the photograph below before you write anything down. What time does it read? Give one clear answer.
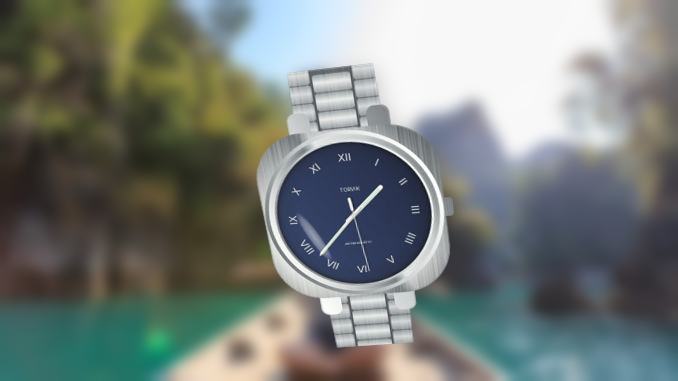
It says 1:37:29
